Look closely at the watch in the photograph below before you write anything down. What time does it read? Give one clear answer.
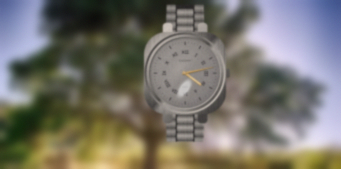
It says 4:13
